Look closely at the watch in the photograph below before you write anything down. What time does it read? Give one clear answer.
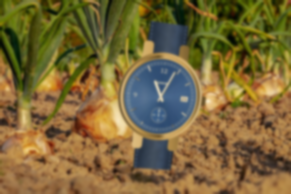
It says 11:04
